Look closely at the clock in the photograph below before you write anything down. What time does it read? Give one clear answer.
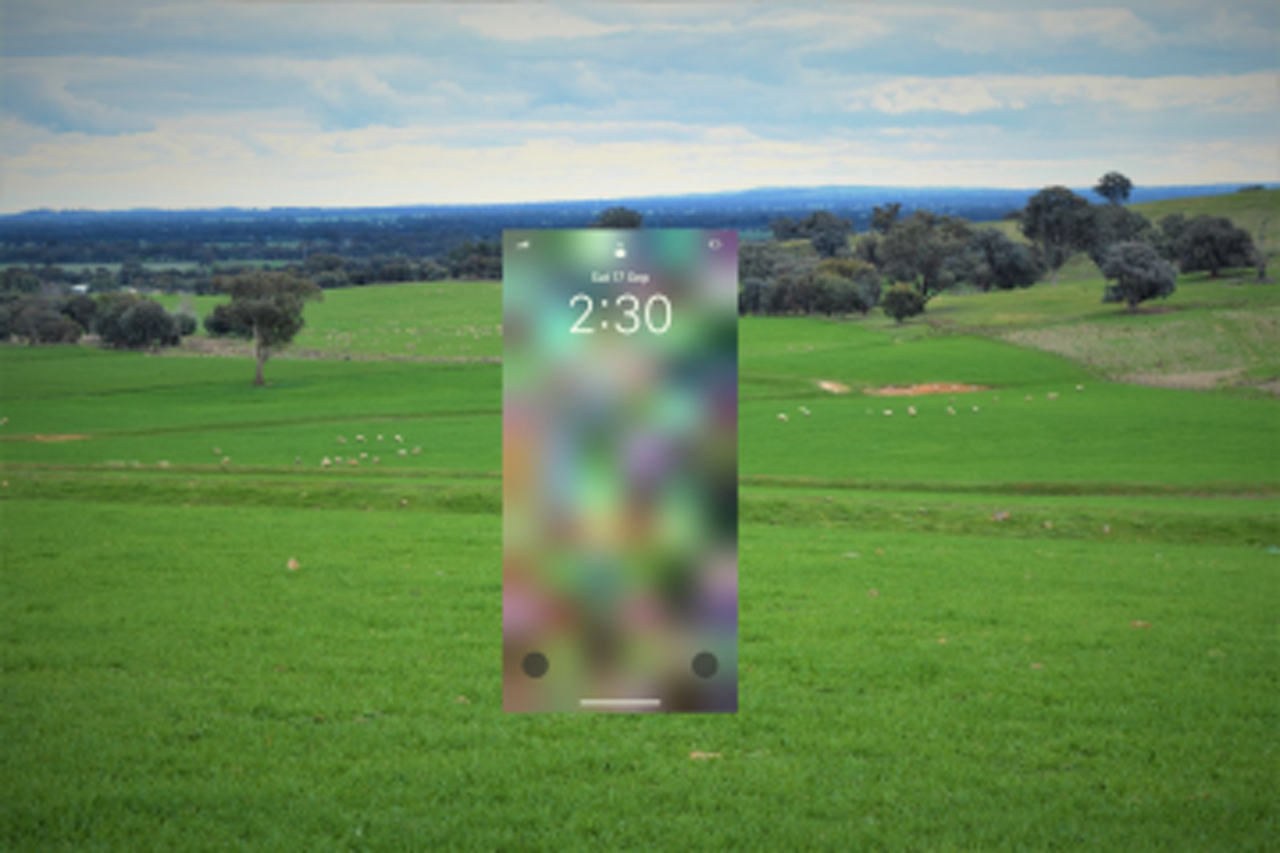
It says 2:30
